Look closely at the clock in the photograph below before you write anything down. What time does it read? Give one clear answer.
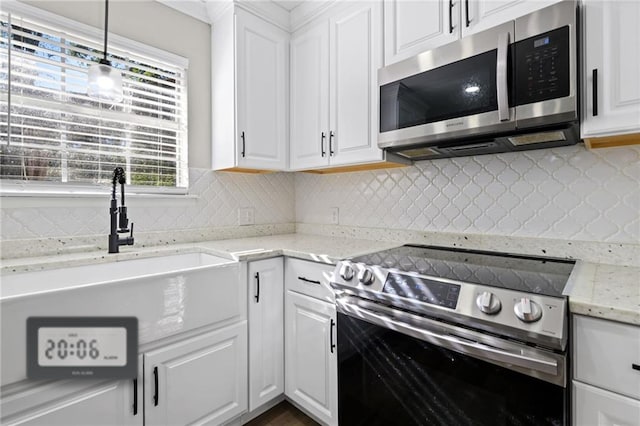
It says 20:06
